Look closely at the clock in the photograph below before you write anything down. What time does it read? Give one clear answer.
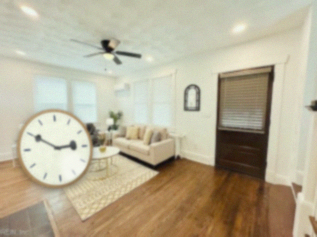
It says 2:50
